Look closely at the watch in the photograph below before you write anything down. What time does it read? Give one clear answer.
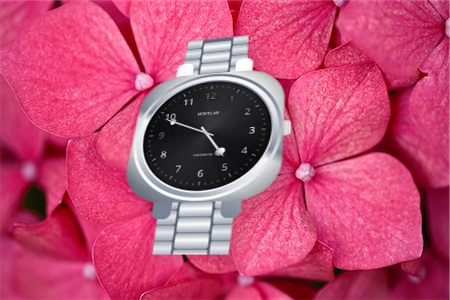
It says 4:49
